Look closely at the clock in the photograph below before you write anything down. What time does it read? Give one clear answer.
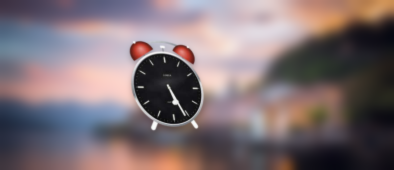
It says 5:26
